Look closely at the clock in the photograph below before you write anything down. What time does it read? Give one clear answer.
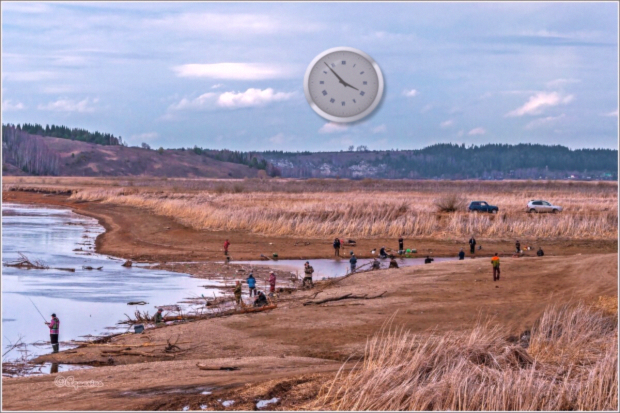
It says 3:53
